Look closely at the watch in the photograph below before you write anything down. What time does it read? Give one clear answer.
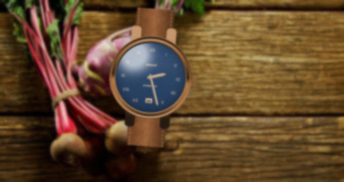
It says 2:27
